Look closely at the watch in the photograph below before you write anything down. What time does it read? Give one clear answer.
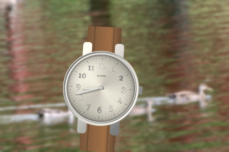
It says 8:42
